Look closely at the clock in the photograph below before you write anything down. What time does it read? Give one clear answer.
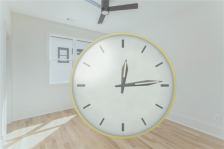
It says 12:14
